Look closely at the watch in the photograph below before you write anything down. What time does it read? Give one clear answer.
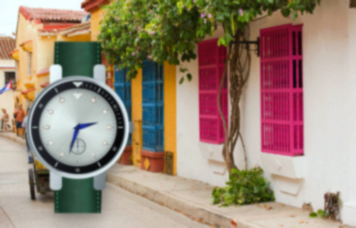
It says 2:33
